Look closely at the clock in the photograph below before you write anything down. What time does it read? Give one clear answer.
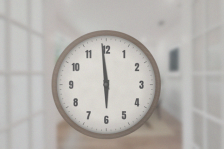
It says 5:59
